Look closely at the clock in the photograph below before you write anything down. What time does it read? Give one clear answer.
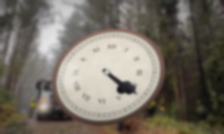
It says 4:21
